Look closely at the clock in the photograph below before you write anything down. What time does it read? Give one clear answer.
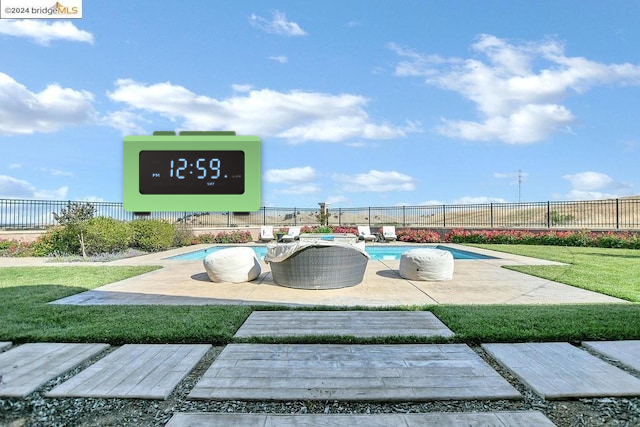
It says 12:59
